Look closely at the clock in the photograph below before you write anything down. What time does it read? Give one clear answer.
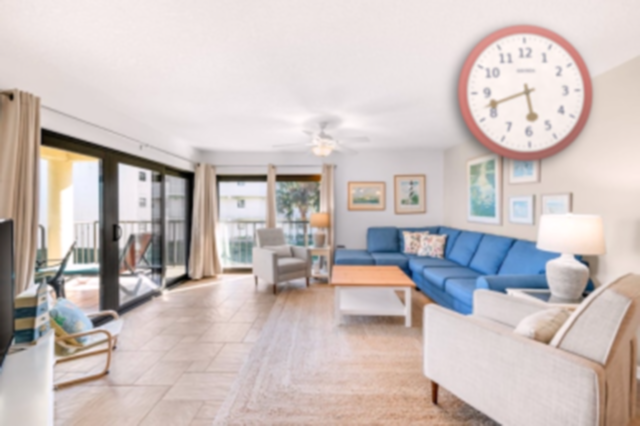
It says 5:42
